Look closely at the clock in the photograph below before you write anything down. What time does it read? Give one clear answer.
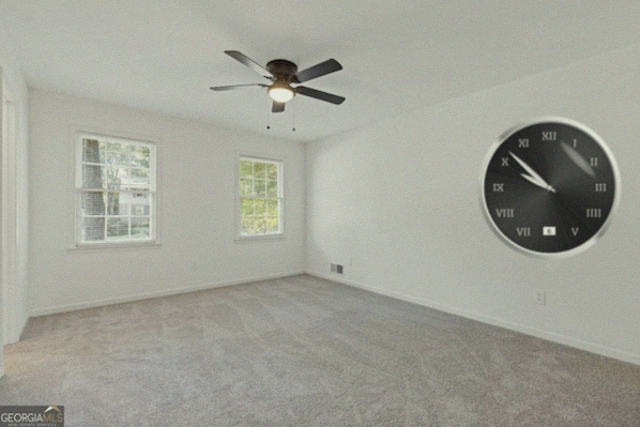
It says 9:52
